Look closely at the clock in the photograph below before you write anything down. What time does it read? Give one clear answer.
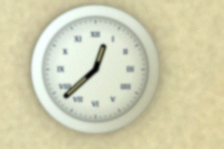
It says 12:38
